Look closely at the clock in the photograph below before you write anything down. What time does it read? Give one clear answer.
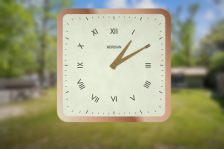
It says 1:10
